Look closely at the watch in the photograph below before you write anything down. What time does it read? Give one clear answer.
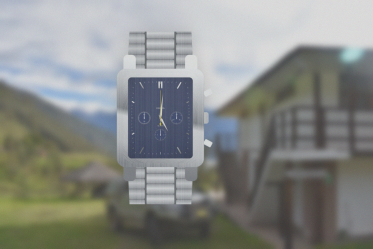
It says 5:01
